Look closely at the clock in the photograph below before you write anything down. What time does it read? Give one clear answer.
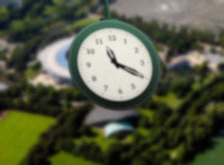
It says 11:20
